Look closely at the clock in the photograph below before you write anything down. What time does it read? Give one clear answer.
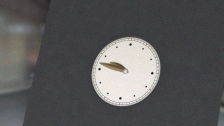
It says 9:47
